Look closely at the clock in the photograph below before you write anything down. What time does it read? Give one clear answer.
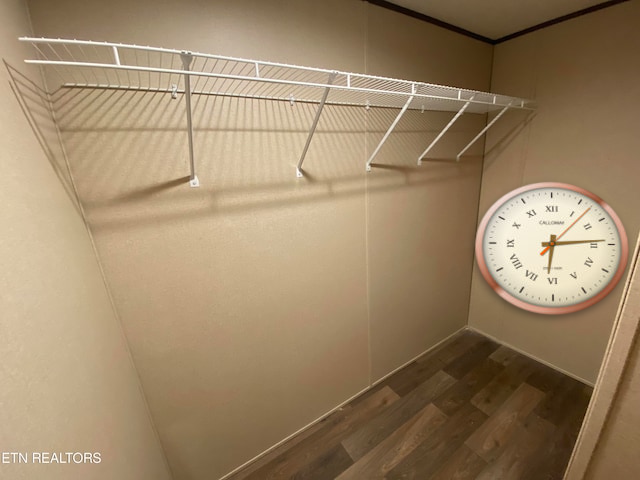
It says 6:14:07
